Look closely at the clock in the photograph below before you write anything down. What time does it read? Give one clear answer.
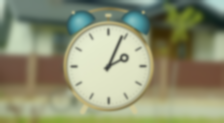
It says 2:04
